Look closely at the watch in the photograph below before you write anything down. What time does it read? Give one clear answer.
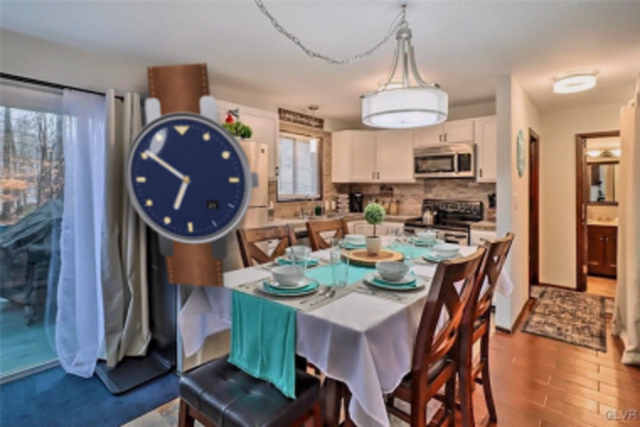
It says 6:51
